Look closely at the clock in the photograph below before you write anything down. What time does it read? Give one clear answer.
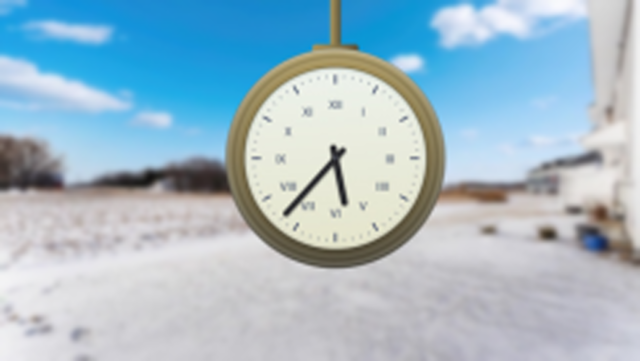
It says 5:37
